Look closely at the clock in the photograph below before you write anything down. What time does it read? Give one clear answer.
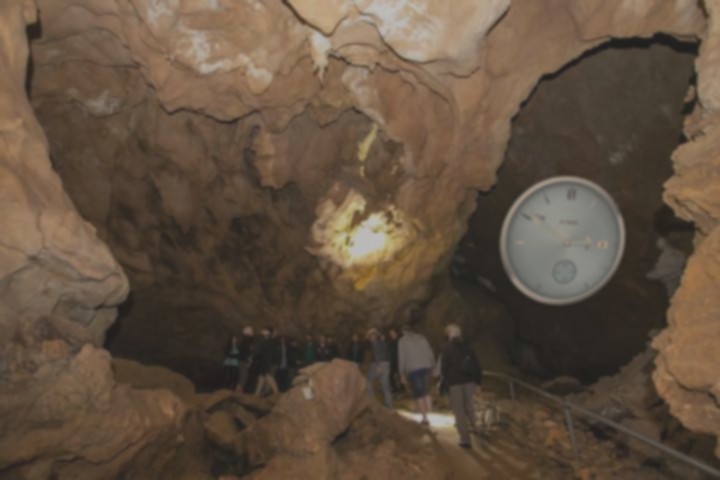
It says 2:51
